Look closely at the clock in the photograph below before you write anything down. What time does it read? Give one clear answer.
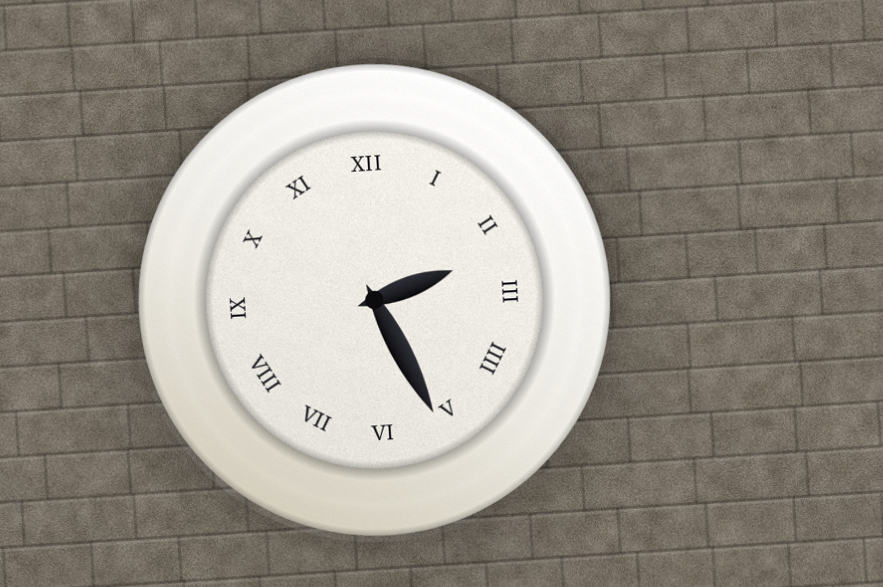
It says 2:26
